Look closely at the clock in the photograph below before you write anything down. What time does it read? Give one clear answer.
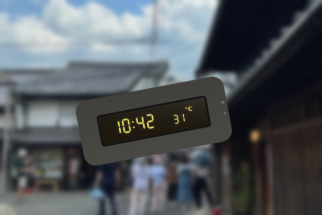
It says 10:42
